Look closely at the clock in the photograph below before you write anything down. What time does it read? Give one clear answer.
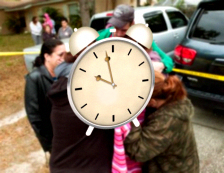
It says 9:58
